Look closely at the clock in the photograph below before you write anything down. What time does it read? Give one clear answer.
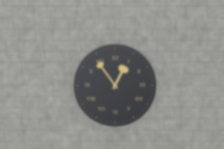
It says 12:54
